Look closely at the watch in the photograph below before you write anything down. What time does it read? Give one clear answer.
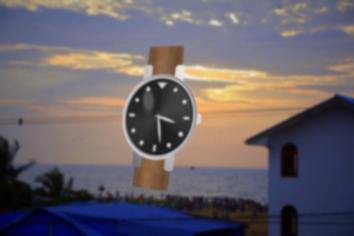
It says 3:28
